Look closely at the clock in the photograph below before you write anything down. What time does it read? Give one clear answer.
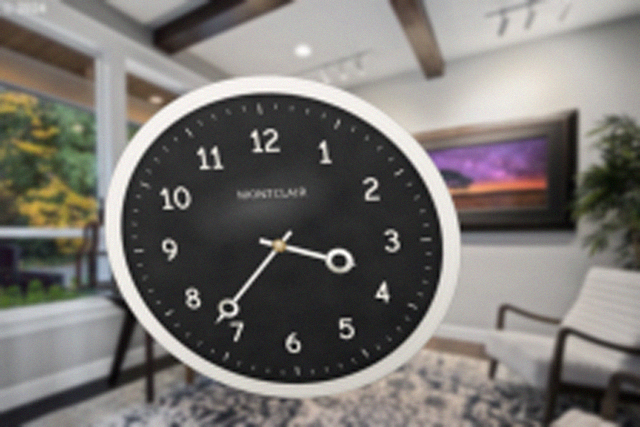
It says 3:37
